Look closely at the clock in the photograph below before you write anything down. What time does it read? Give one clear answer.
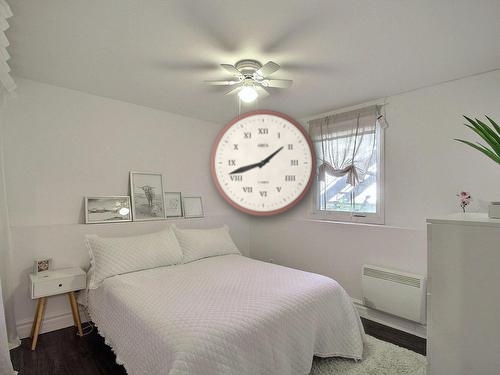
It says 1:42
